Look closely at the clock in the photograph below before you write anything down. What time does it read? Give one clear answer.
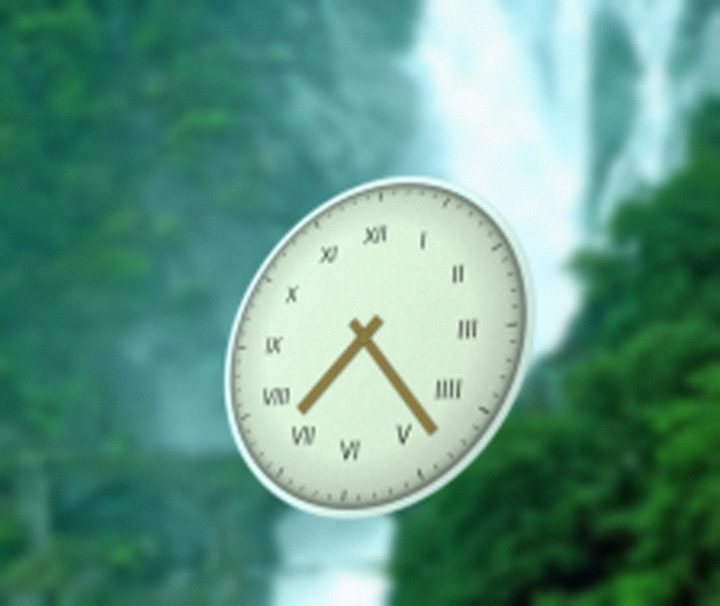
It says 7:23
